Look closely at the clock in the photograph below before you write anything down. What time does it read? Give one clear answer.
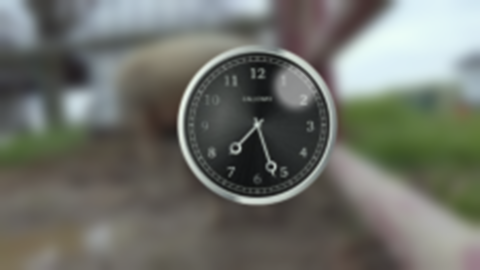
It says 7:27
